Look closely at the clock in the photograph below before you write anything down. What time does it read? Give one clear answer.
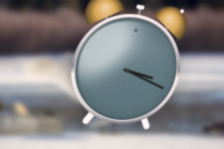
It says 3:18
